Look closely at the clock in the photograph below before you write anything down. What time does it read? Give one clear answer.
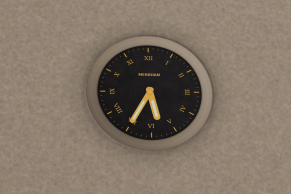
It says 5:35
